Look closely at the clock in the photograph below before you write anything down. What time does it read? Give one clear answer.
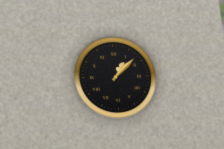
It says 1:08
